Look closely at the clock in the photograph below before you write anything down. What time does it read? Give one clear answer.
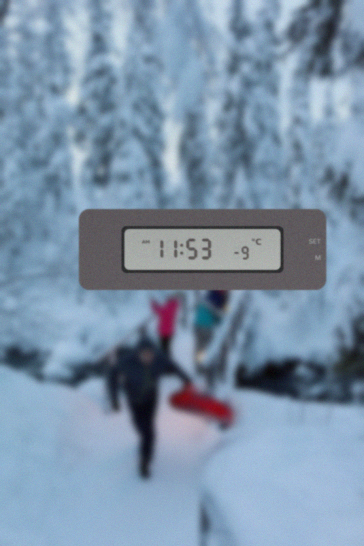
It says 11:53
